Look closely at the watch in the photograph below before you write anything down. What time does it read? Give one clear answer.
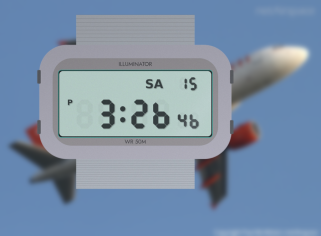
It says 3:26:46
